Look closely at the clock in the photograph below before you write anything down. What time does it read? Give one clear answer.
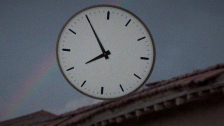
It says 7:55
